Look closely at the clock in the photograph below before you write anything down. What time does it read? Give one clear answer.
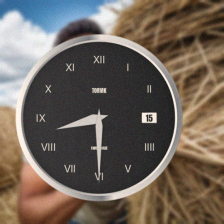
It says 8:30
